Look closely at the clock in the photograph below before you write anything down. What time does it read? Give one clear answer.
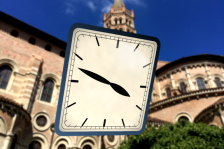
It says 3:48
